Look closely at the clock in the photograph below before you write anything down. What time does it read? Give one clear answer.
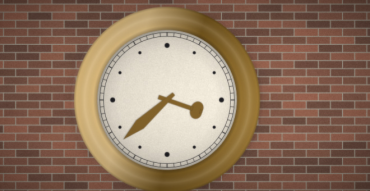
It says 3:38
